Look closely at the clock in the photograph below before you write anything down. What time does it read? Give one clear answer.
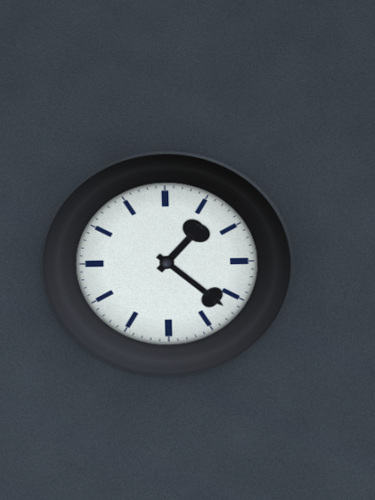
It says 1:22
